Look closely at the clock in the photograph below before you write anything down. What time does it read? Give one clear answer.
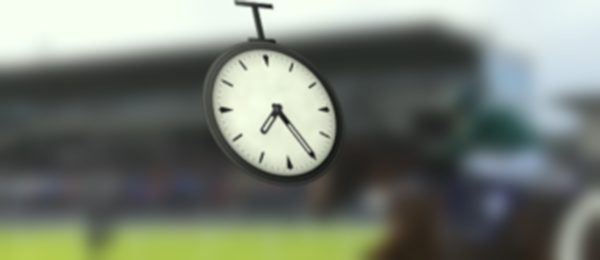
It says 7:25
